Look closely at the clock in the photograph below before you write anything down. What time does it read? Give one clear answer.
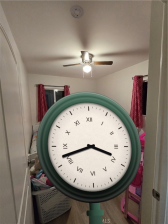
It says 3:42
